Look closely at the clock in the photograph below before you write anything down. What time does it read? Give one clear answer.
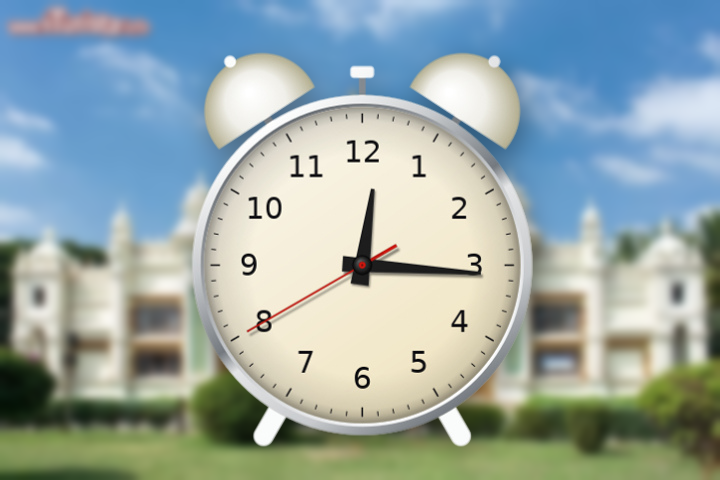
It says 12:15:40
